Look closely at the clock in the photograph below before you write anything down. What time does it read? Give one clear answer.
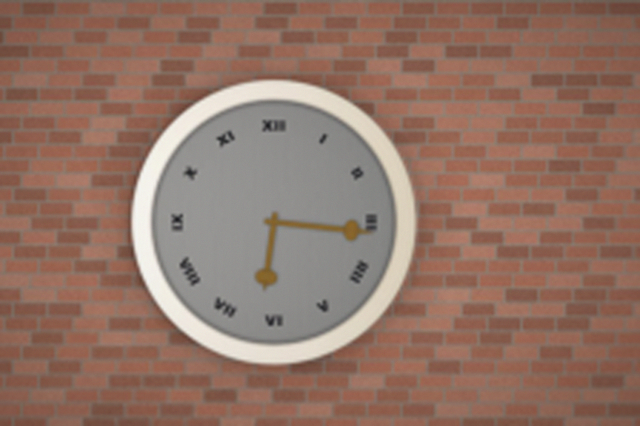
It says 6:16
